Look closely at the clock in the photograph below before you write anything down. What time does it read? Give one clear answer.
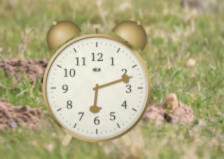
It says 6:12
